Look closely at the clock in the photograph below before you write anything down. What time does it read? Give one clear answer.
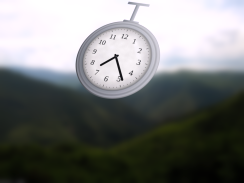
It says 7:24
